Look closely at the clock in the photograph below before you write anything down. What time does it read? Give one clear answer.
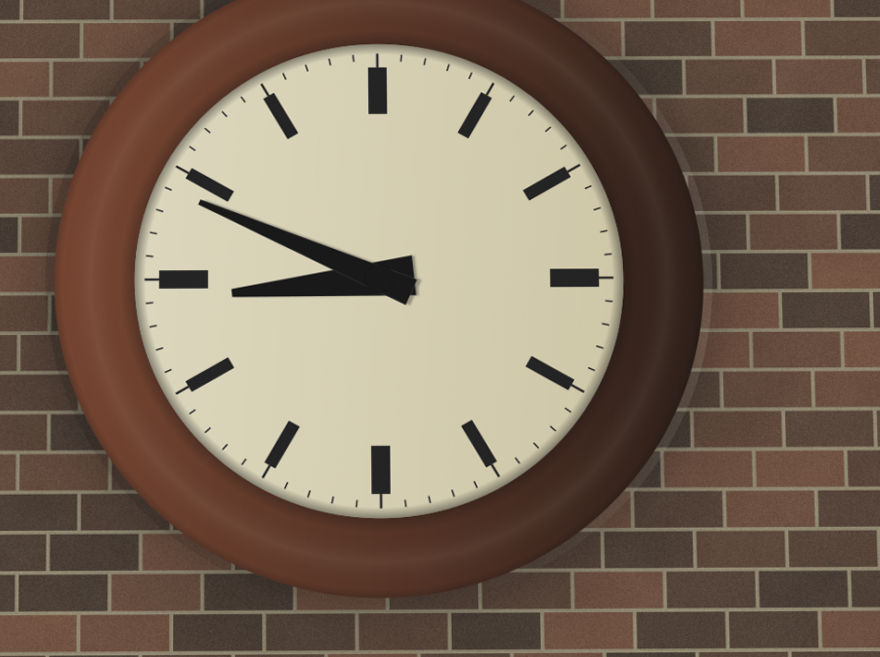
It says 8:49
